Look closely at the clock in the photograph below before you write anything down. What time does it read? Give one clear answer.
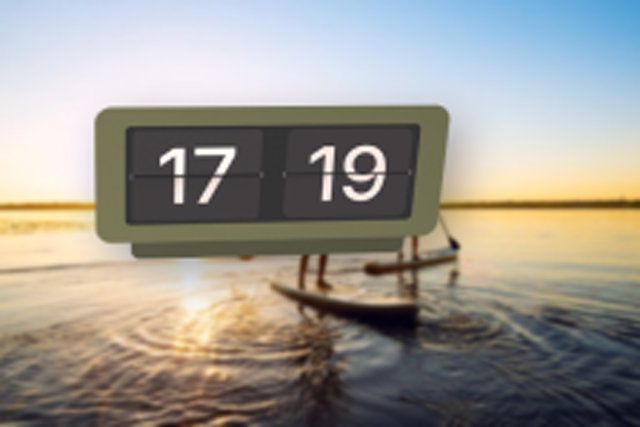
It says 17:19
